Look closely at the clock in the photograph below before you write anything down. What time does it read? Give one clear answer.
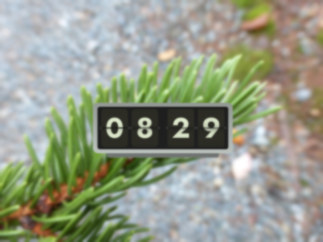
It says 8:29
